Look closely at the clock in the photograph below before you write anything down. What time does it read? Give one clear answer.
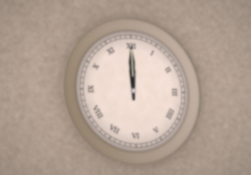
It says 12:00
